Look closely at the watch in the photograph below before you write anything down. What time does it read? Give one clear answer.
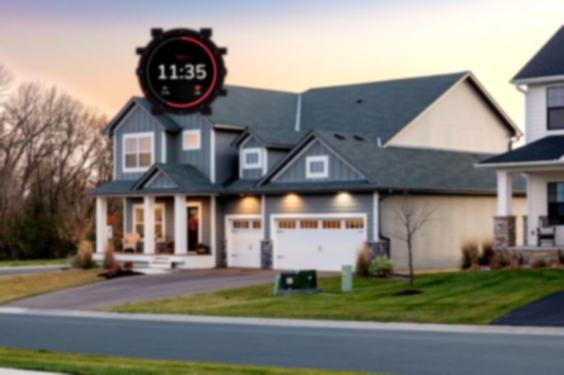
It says 11:35
